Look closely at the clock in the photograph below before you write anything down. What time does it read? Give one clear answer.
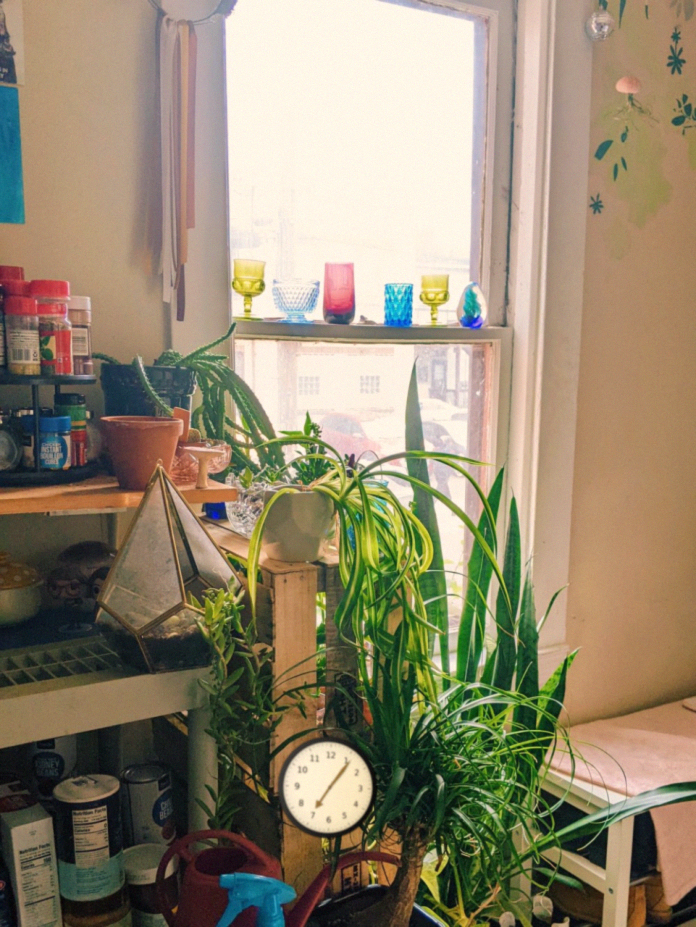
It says 7:06
